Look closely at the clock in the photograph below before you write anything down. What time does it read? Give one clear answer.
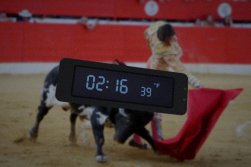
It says 2:16
